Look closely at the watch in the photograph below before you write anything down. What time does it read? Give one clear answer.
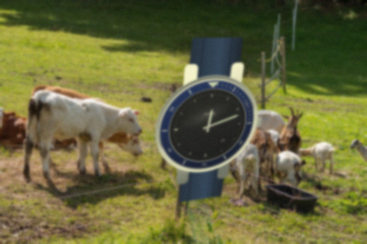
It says 12:12
